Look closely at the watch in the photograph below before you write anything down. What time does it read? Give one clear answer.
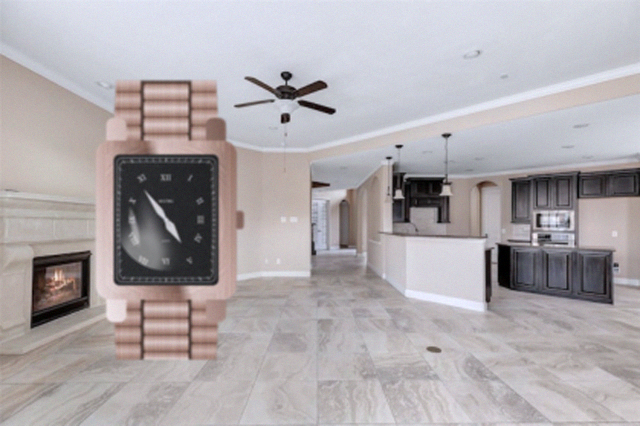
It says 4:54
